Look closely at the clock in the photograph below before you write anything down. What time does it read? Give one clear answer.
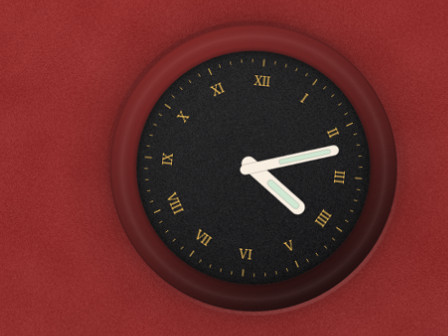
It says 4:12
